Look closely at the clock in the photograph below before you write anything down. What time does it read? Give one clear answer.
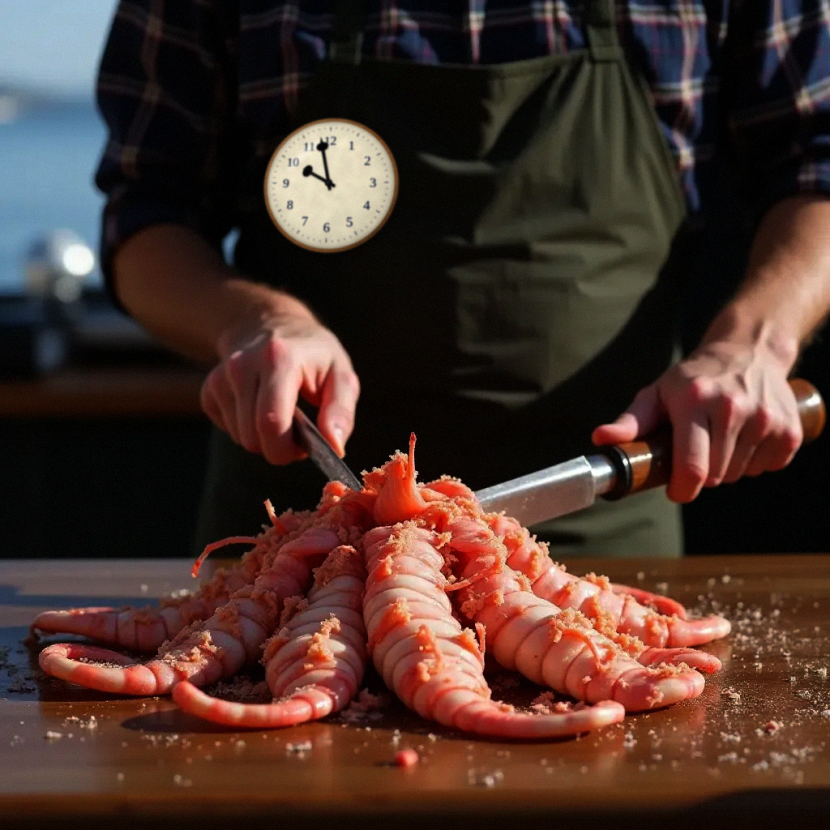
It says 9:58
